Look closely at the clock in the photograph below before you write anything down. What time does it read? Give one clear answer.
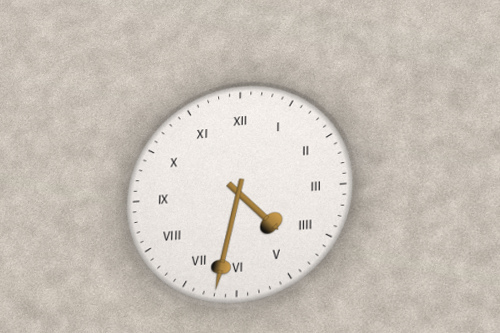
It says 4:32
